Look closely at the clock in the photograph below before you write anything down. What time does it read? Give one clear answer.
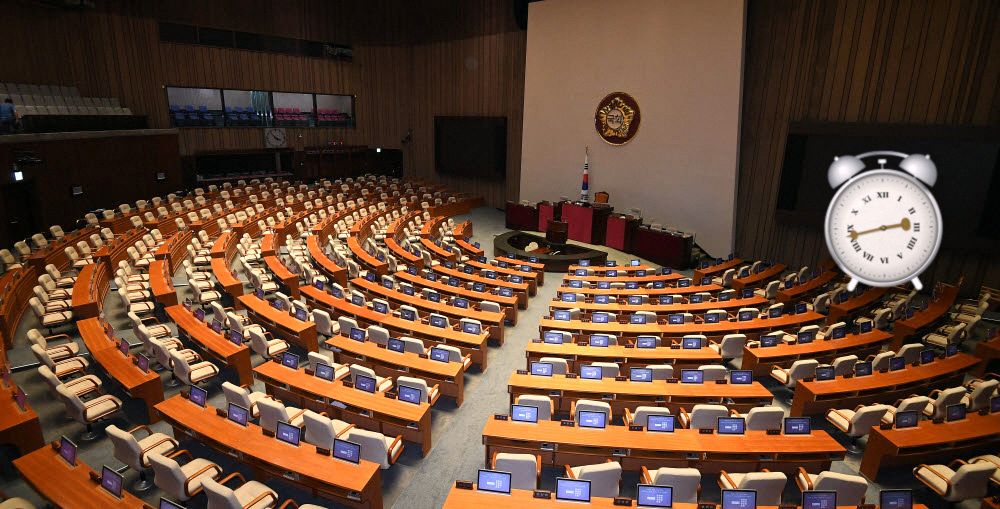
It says 2:43
